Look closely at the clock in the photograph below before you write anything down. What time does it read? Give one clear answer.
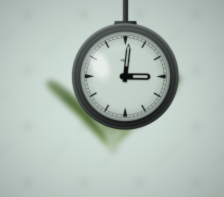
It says 3:01
